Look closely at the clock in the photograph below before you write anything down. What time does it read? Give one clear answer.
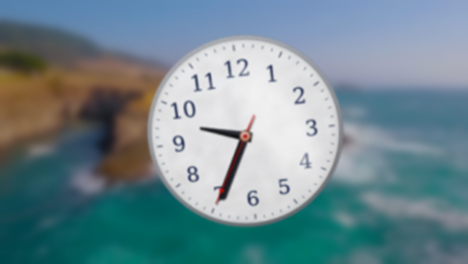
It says 9:34:35
